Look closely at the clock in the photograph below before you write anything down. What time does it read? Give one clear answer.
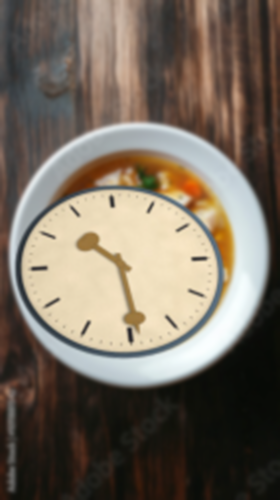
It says 10:29
